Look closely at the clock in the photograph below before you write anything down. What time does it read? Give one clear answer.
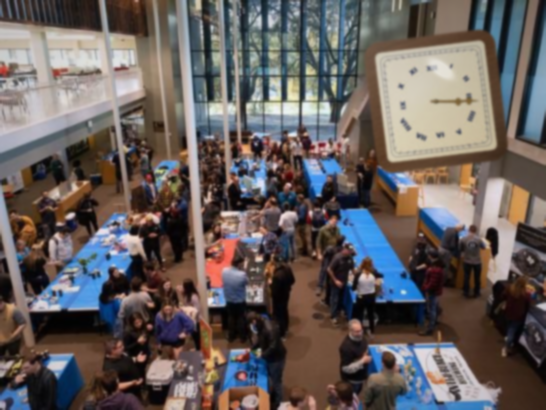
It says 3:16
